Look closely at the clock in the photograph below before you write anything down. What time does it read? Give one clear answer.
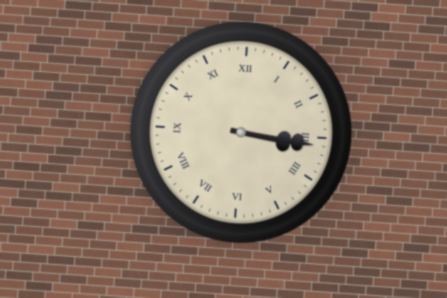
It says 3:16
